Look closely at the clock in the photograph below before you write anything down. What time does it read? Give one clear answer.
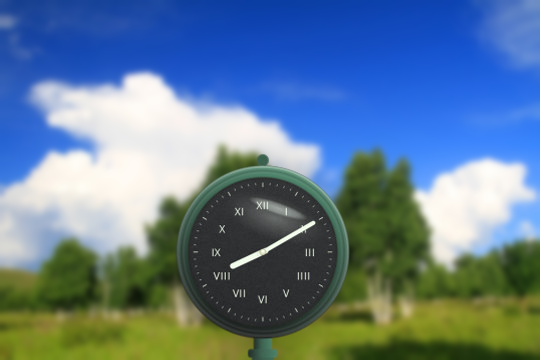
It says 8:10
